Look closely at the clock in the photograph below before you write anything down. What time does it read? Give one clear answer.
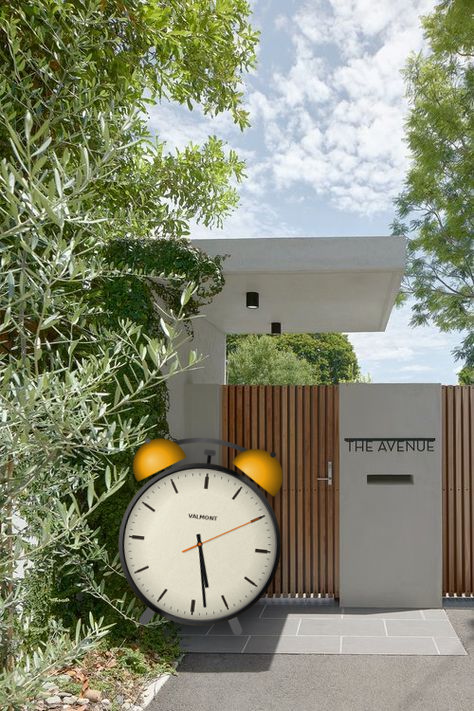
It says 5:28:10
